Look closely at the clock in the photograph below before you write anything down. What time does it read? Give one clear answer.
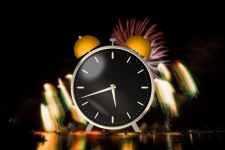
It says 5:42
